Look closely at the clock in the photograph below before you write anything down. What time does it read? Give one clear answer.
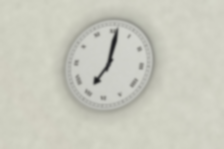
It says 7:01
